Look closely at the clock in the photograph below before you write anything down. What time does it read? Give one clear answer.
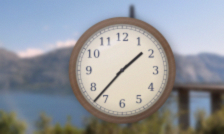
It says 1:37
